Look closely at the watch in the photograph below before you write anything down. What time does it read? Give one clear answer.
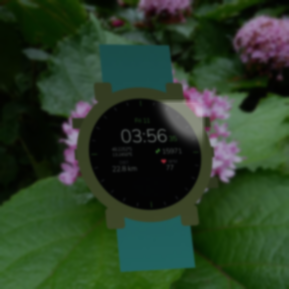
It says 3:56
